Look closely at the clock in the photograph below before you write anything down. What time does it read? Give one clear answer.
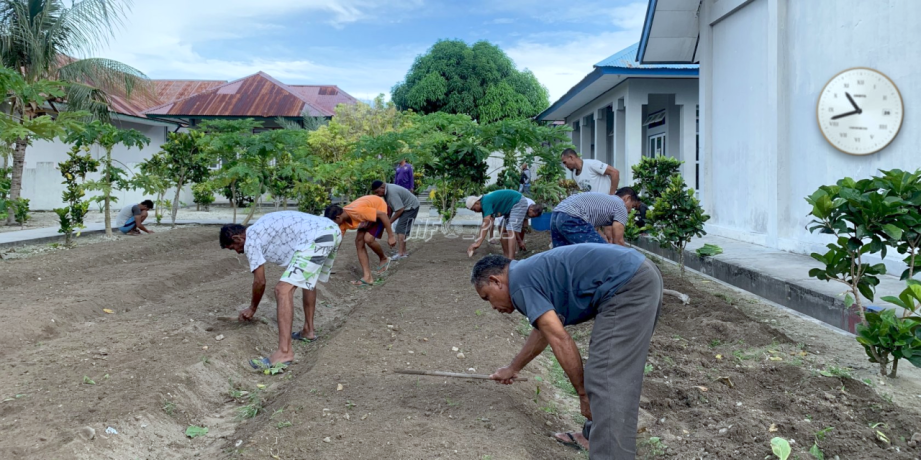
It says 10:42
